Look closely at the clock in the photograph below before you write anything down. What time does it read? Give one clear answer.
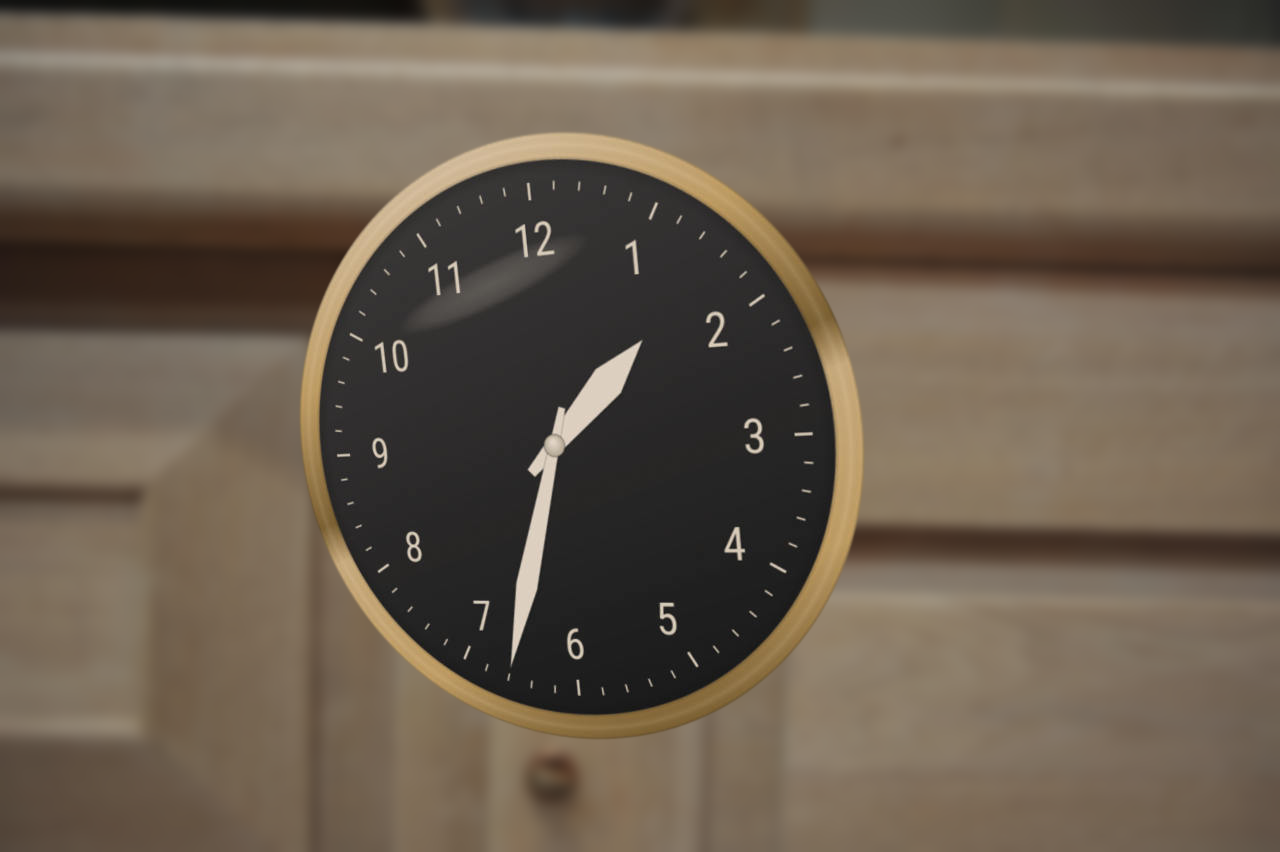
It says 1:33
